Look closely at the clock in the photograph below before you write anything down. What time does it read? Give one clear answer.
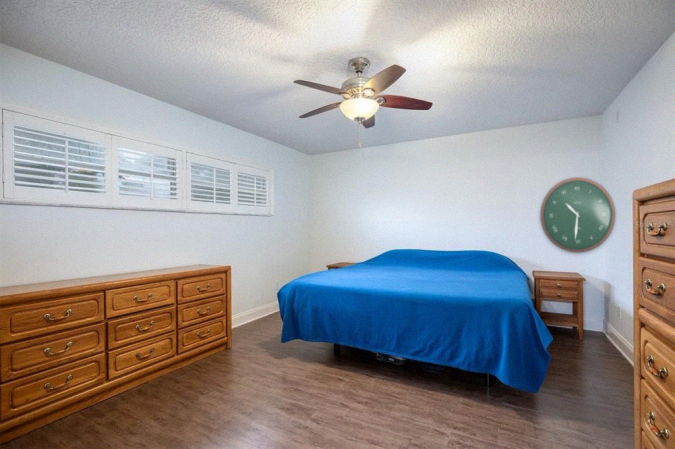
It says 10:31
